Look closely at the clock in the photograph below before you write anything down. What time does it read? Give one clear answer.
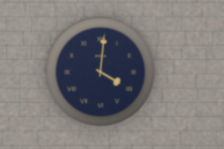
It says 4:01
